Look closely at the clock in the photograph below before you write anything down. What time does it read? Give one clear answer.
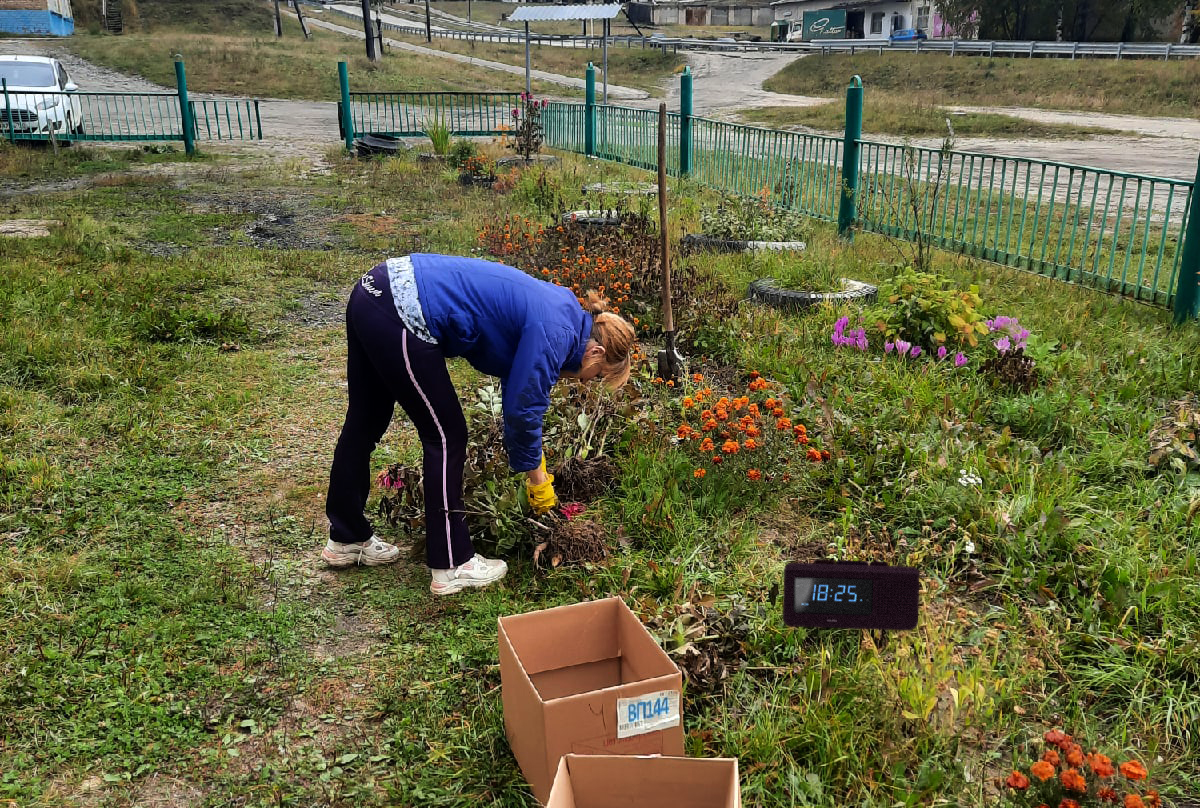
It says 18:25
